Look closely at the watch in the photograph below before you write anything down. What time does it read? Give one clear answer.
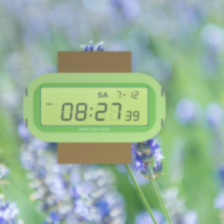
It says 8:27:39
